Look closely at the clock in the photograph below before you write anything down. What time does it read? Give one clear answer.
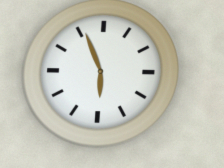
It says 5:56
